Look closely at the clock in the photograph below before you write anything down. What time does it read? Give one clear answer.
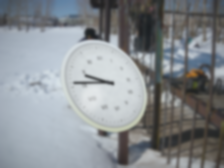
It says 9:46
